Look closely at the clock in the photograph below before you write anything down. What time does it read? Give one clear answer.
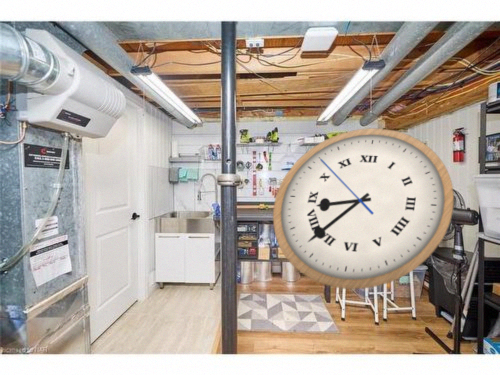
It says 8:36:52
